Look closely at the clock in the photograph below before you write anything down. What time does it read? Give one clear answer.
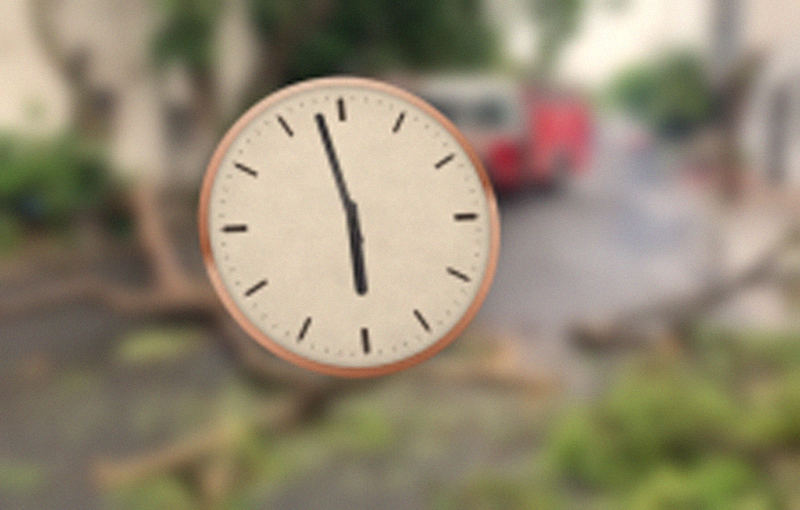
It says 5:58
